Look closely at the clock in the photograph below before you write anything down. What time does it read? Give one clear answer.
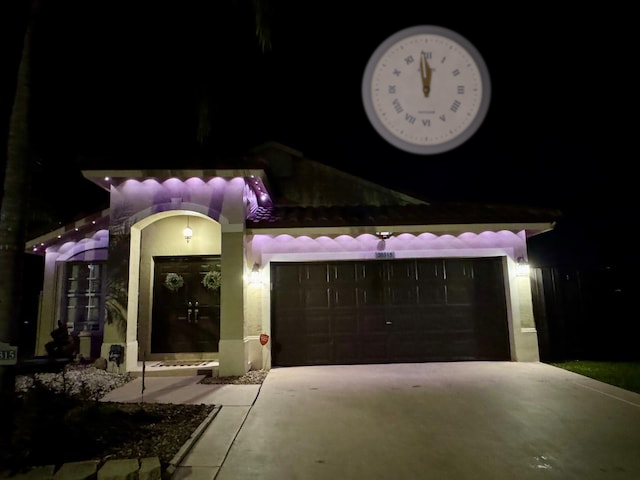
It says 11:59
